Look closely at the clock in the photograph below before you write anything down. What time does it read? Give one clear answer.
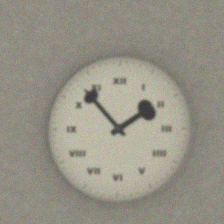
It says 1:53
